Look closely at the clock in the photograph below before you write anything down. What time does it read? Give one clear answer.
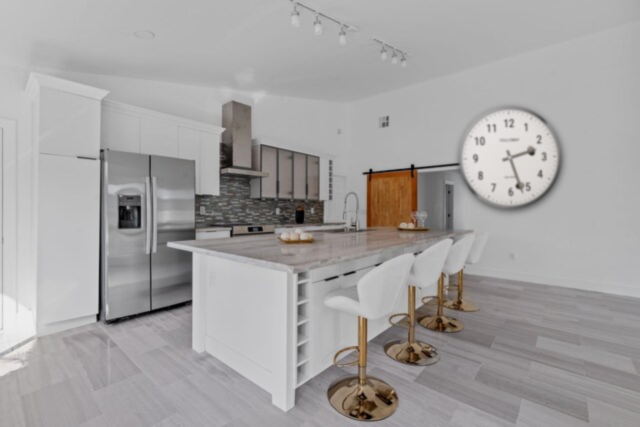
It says 2:27
